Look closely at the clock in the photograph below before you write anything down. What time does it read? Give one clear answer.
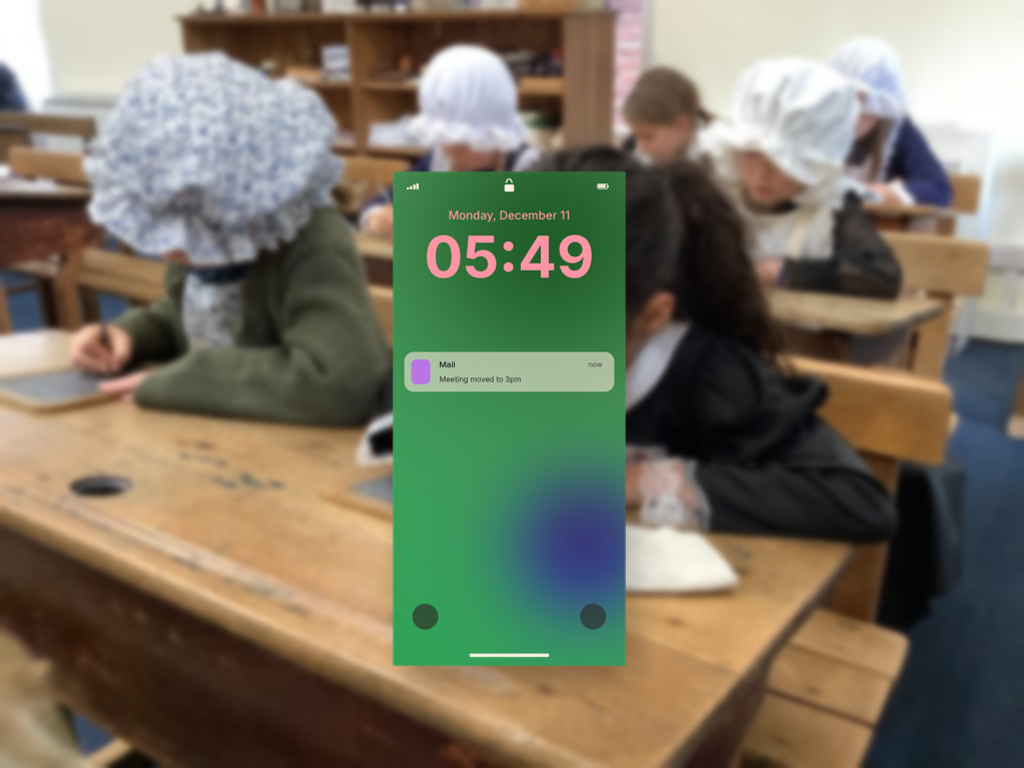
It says 5:49
